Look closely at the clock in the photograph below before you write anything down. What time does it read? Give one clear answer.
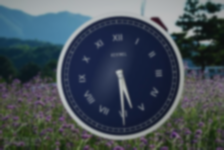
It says 5:30
